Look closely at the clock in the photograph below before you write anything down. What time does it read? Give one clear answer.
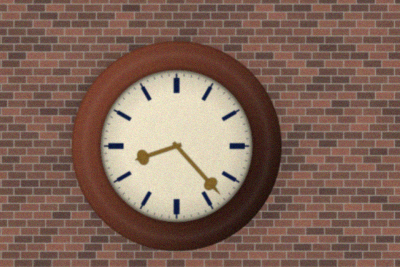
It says 8:23
